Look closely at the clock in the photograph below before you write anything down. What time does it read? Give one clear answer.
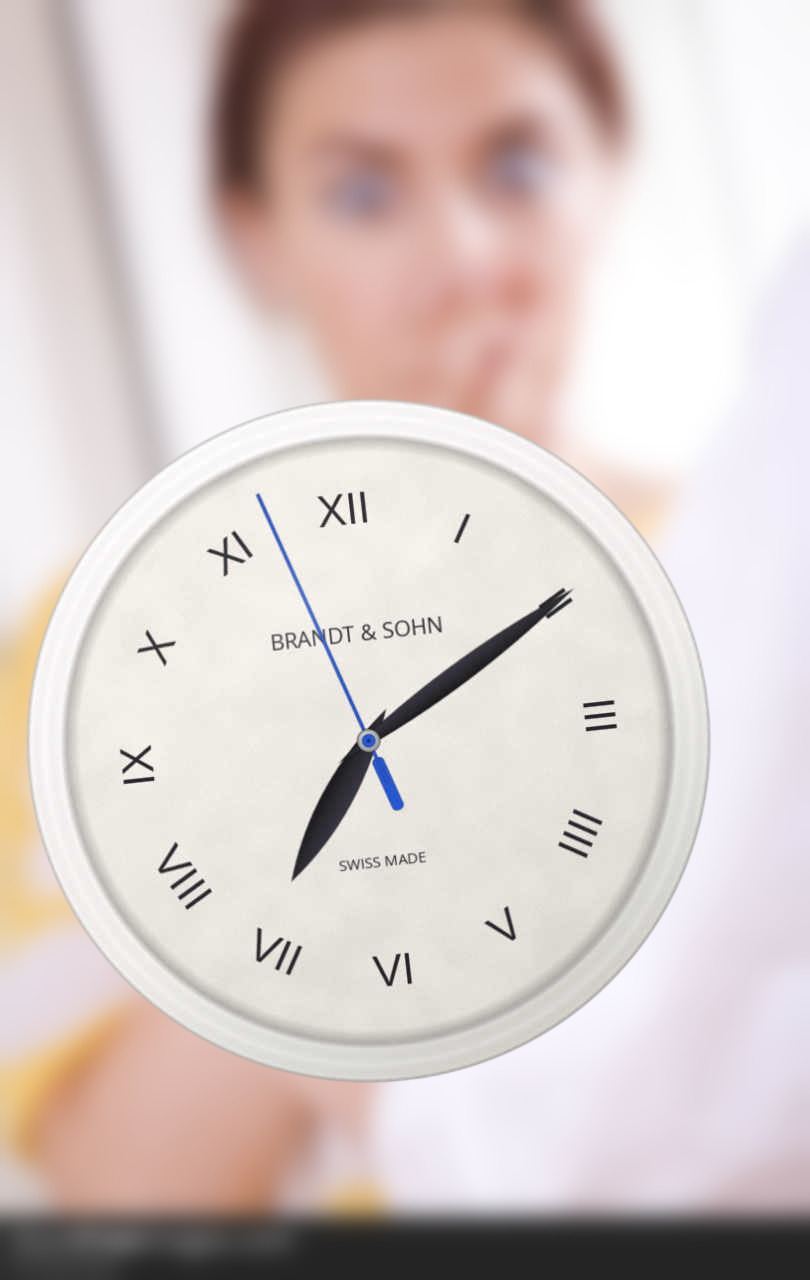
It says 7:09:57
